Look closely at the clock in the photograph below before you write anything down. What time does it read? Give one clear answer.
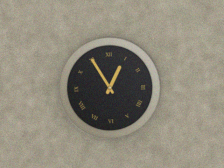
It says 12:55
